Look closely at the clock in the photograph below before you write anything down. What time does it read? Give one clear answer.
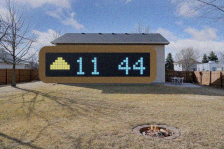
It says 11:44
